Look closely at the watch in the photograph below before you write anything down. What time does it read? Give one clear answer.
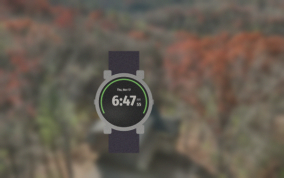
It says 6:47
